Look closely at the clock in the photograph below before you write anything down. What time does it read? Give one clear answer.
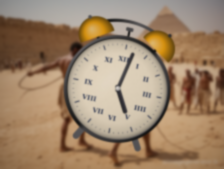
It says 5:02
